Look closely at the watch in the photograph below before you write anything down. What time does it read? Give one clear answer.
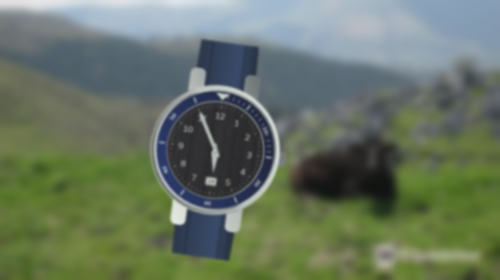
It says 5:55
